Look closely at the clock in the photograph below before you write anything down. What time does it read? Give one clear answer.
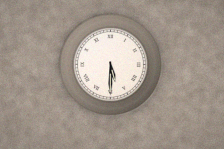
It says 5:30
